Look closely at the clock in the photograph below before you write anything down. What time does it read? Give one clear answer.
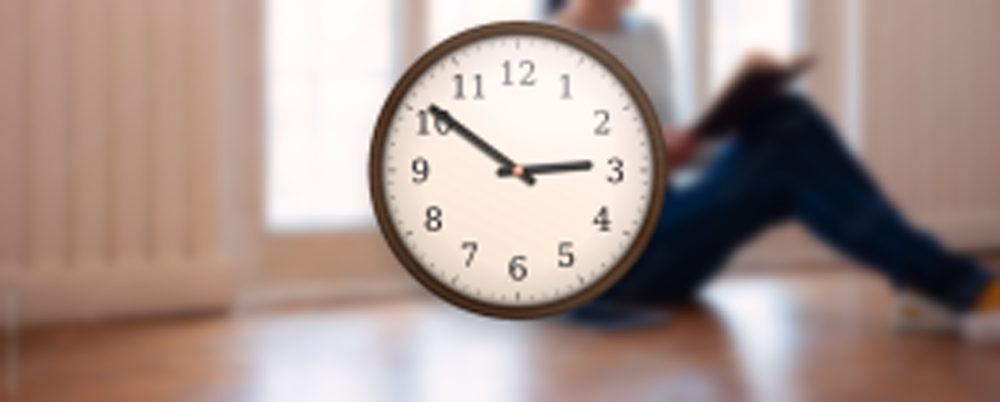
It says 2:51
